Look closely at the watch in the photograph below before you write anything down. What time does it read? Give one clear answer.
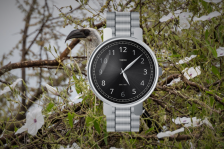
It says 5:08
